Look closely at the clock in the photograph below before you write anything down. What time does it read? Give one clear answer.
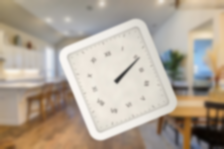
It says 2:11
